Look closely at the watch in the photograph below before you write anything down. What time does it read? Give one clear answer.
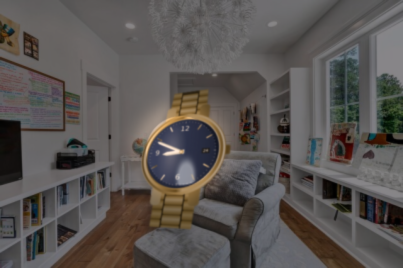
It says 8:49
